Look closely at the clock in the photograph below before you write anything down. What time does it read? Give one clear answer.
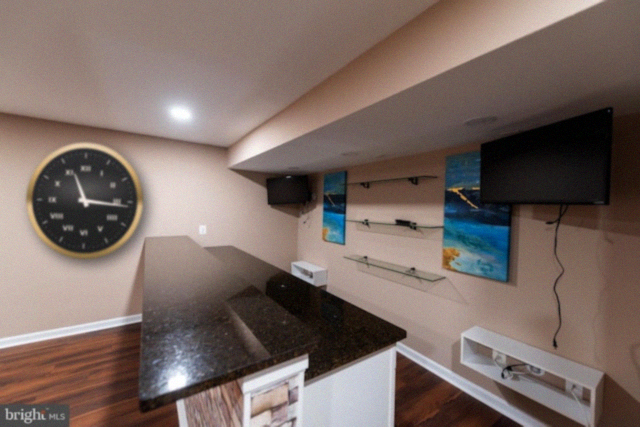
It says 11:16
